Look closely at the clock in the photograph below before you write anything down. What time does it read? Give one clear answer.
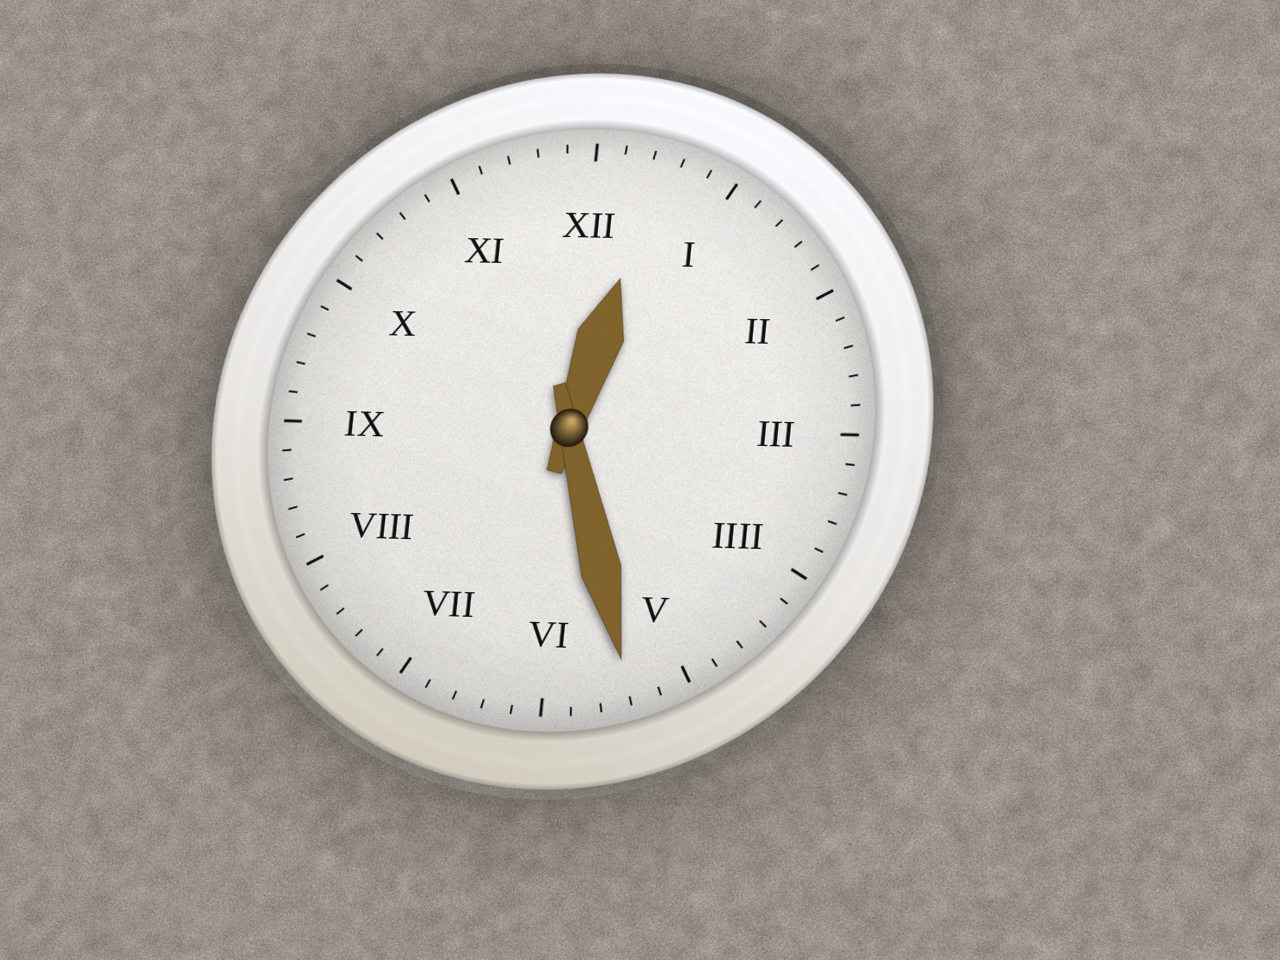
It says 12:27
